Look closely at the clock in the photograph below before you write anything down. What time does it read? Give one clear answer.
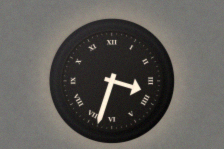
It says 3:33
